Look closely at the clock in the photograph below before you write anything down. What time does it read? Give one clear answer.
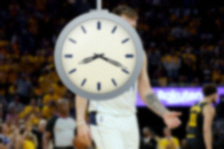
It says 8:19
